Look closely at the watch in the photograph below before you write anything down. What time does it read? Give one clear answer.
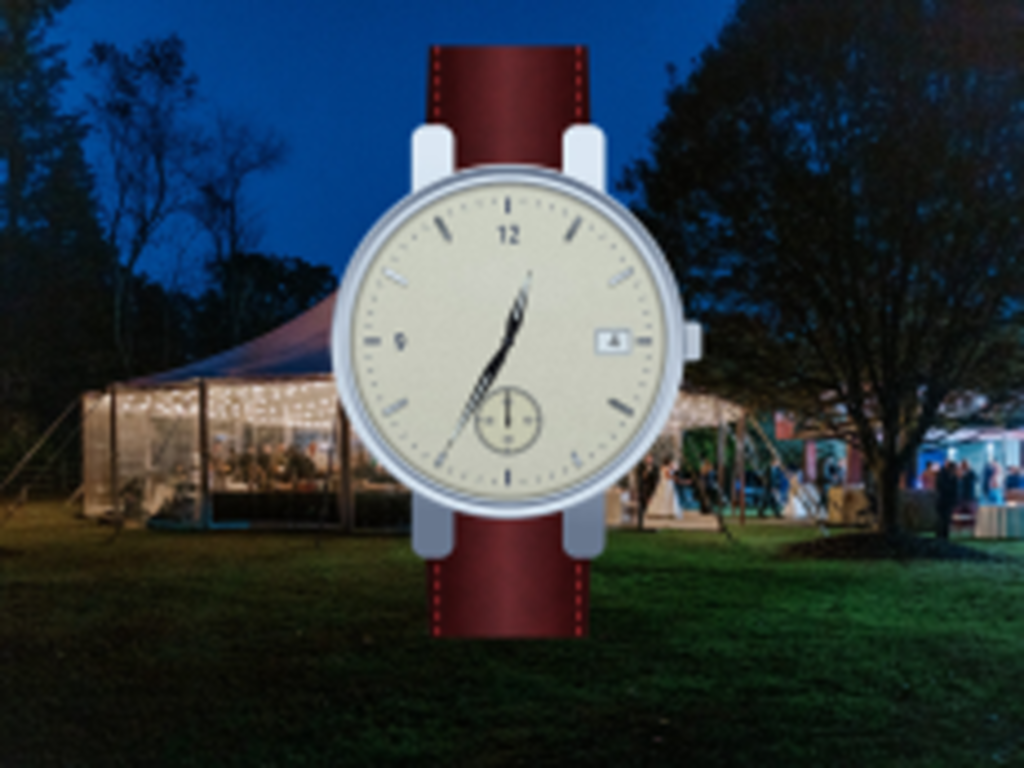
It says 12:35
